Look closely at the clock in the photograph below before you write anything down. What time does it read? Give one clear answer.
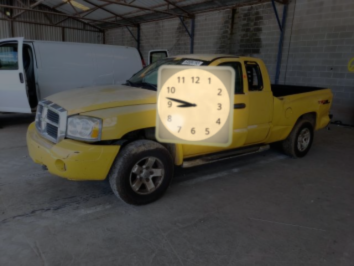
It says 8:47
